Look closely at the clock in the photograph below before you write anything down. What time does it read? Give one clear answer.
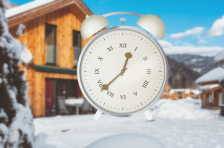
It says 12:38
